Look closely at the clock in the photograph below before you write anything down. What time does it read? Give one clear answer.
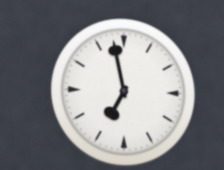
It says 6:58
